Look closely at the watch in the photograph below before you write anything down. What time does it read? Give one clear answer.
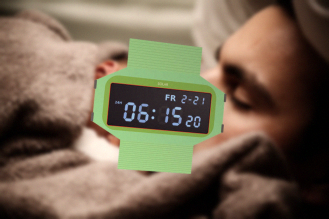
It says 6:15:20
